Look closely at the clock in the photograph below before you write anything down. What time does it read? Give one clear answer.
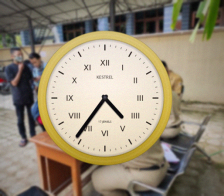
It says 4:36
